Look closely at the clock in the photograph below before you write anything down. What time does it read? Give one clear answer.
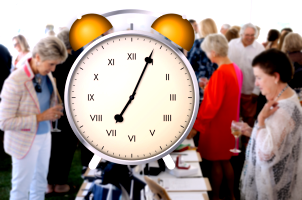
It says 7:04
